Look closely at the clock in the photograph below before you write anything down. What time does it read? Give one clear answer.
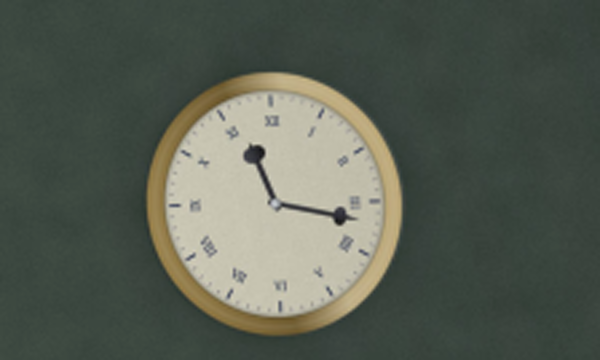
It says 11:17
